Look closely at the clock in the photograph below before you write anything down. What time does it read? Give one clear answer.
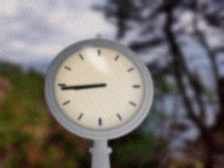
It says 8:44
